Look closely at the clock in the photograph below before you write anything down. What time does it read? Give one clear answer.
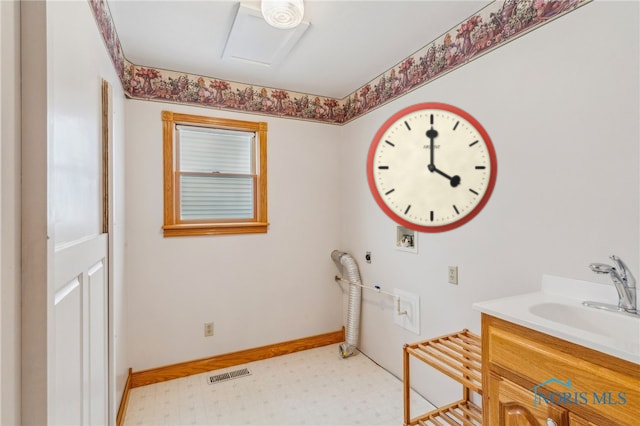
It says 4:00
